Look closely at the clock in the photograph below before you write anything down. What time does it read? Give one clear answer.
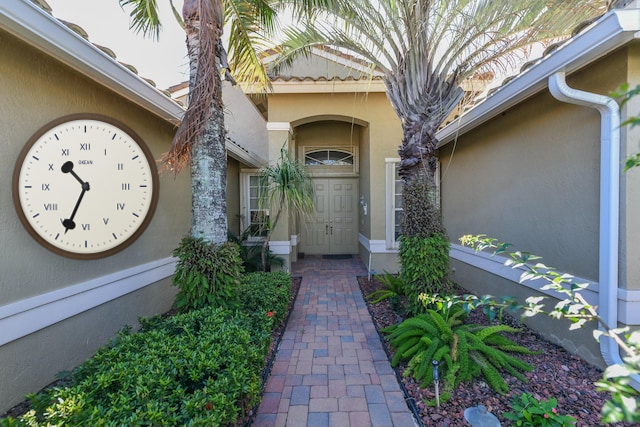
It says 10:34
